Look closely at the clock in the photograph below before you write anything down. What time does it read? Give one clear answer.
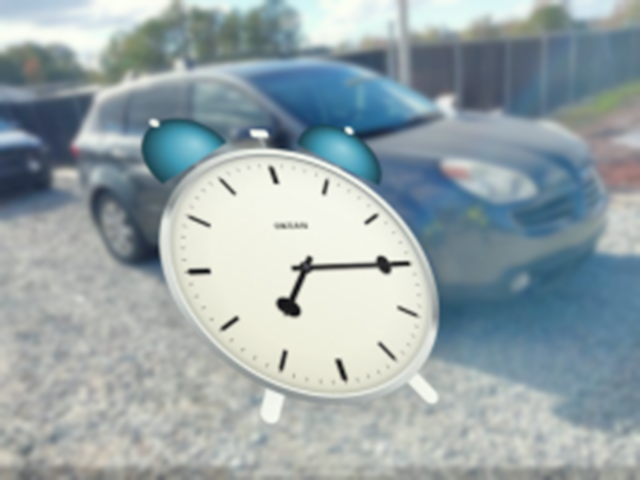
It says 7:15
